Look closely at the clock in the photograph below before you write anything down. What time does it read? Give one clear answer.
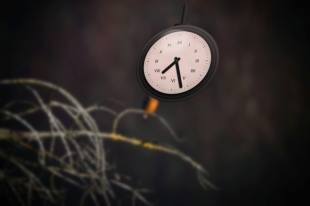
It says 7:27
